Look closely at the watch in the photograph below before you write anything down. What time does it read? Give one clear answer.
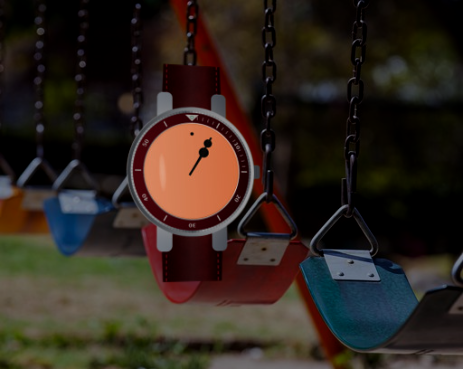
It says 1:05
